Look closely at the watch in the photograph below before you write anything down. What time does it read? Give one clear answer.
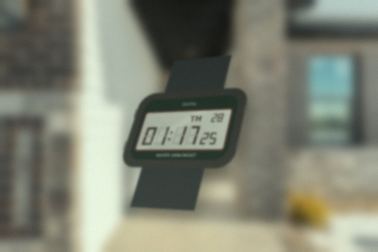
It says 1:17:25
